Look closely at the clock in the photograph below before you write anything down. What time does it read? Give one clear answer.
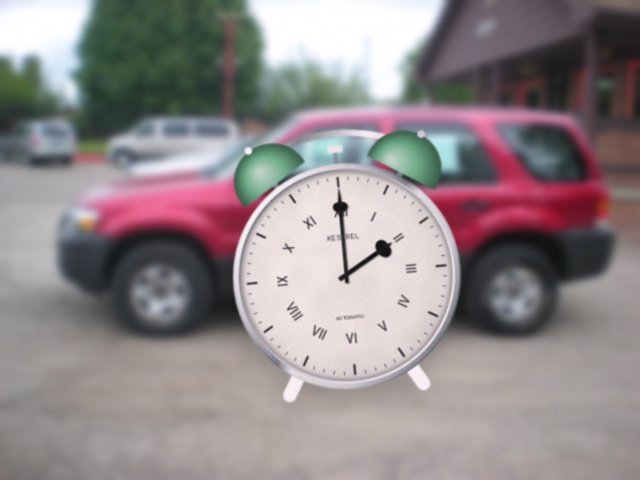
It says 2:00
